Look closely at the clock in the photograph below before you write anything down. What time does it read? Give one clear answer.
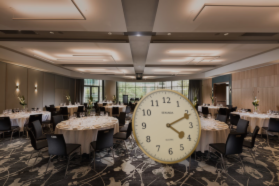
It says 4:11
